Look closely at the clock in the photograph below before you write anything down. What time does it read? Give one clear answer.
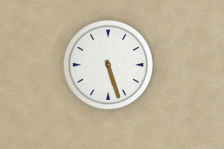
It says 5:27
